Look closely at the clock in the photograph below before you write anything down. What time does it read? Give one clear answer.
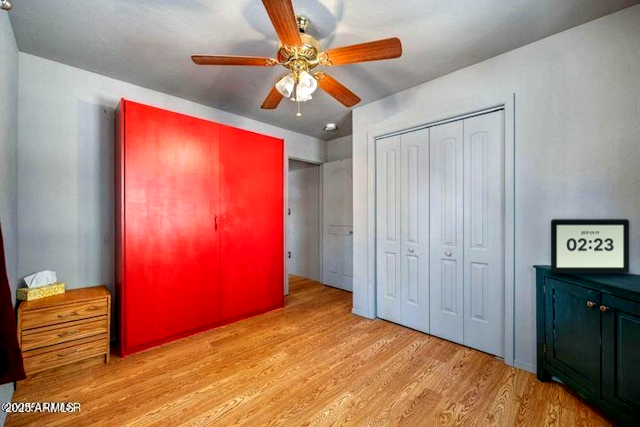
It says 2:23
